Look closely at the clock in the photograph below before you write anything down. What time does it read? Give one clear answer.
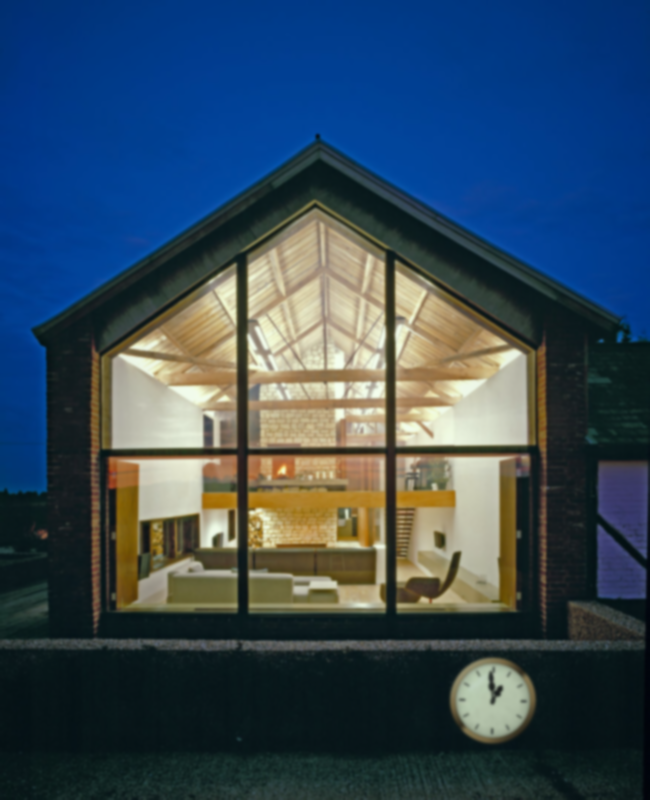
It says 12:59
